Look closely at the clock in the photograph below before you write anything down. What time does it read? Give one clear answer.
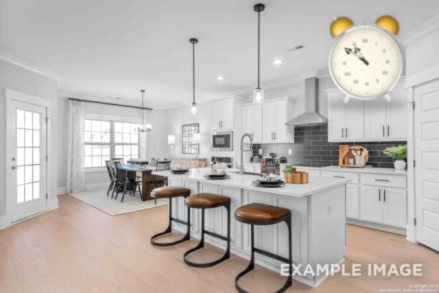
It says 10:51
